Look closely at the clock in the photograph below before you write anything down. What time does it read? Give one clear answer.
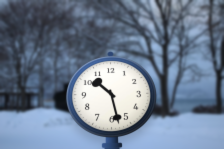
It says 10:28
